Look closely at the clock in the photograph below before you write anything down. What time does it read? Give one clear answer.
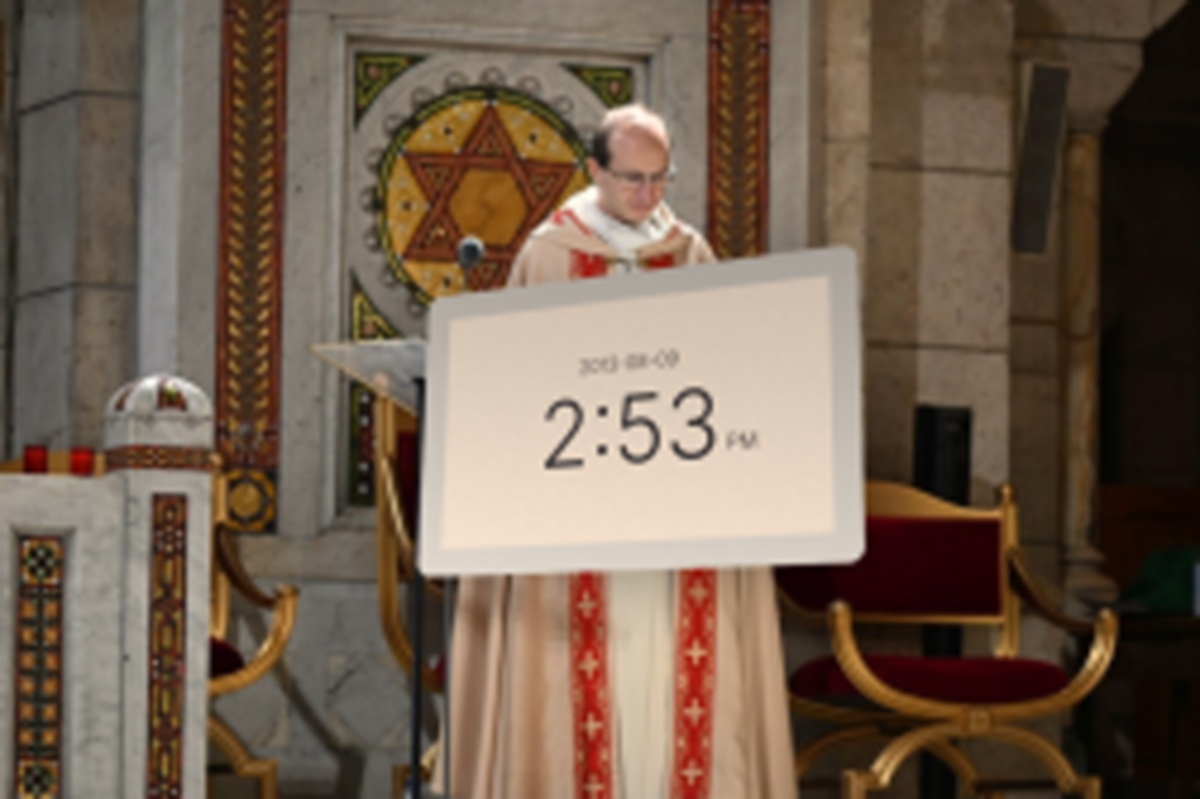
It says 2:53
